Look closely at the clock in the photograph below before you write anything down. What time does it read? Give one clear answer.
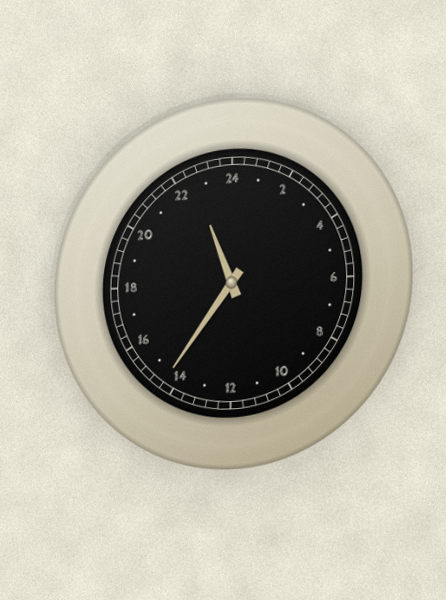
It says 22:36
